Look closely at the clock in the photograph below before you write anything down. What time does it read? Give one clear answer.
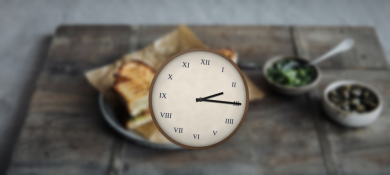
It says 2:15
